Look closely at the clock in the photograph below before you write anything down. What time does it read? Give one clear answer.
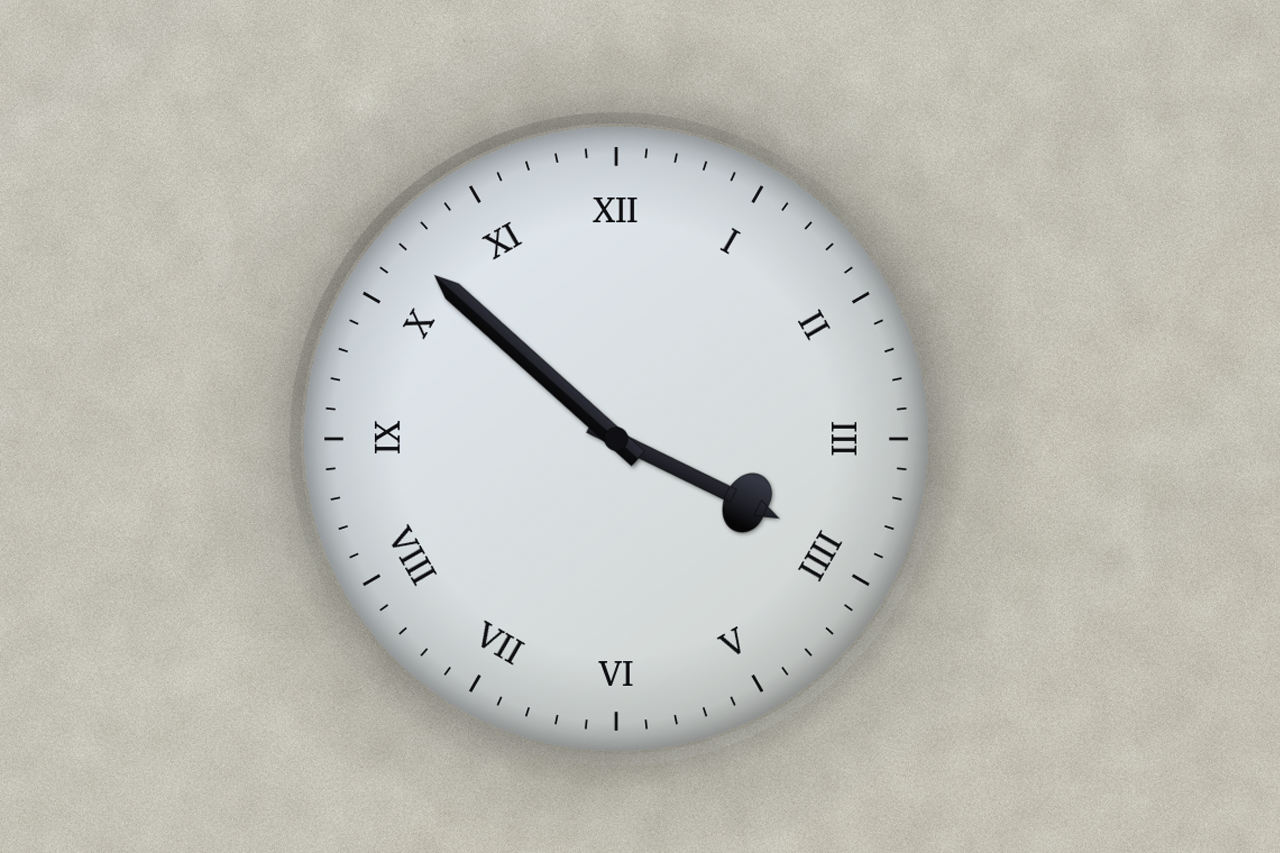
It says 3:52
